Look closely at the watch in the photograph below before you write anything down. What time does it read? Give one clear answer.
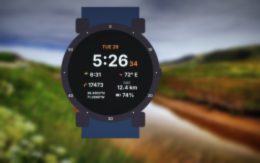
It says 5:26
